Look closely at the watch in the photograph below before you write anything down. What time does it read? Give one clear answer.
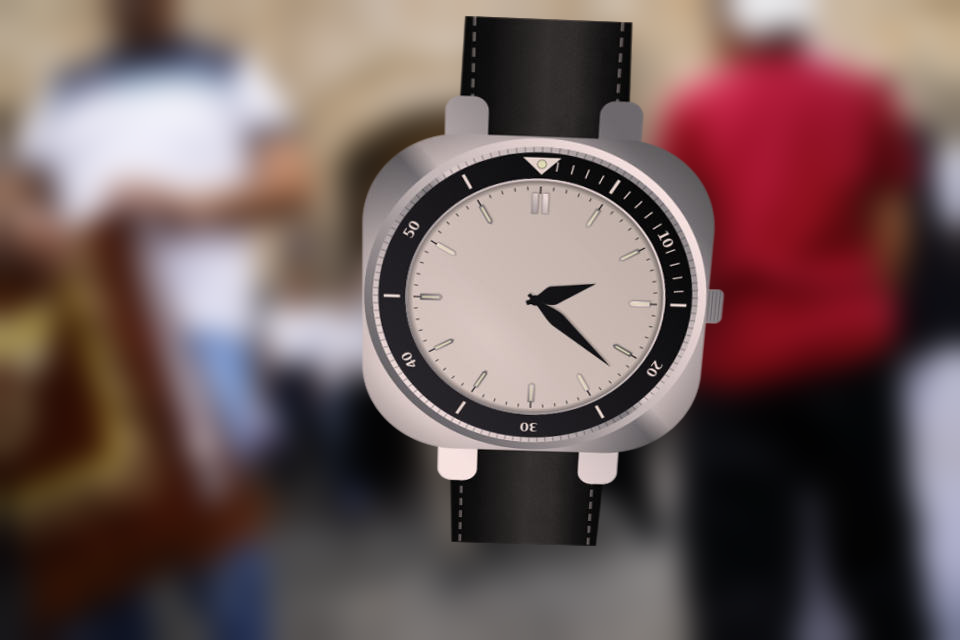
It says 2:22
